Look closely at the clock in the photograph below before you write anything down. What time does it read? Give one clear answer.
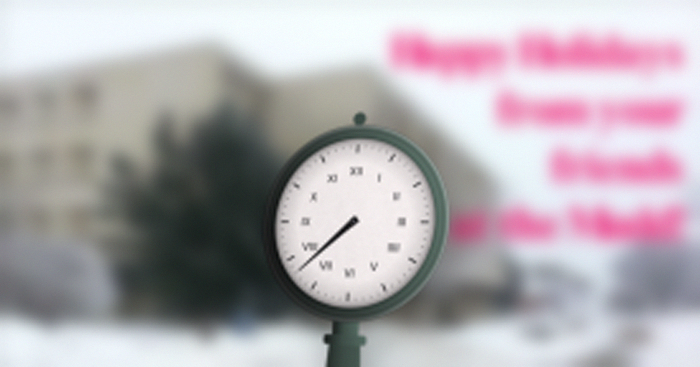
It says 7:38
